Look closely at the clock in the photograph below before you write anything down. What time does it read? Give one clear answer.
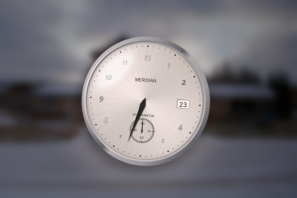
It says 6:33
